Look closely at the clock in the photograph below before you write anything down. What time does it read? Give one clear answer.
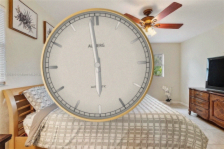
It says 5:59
